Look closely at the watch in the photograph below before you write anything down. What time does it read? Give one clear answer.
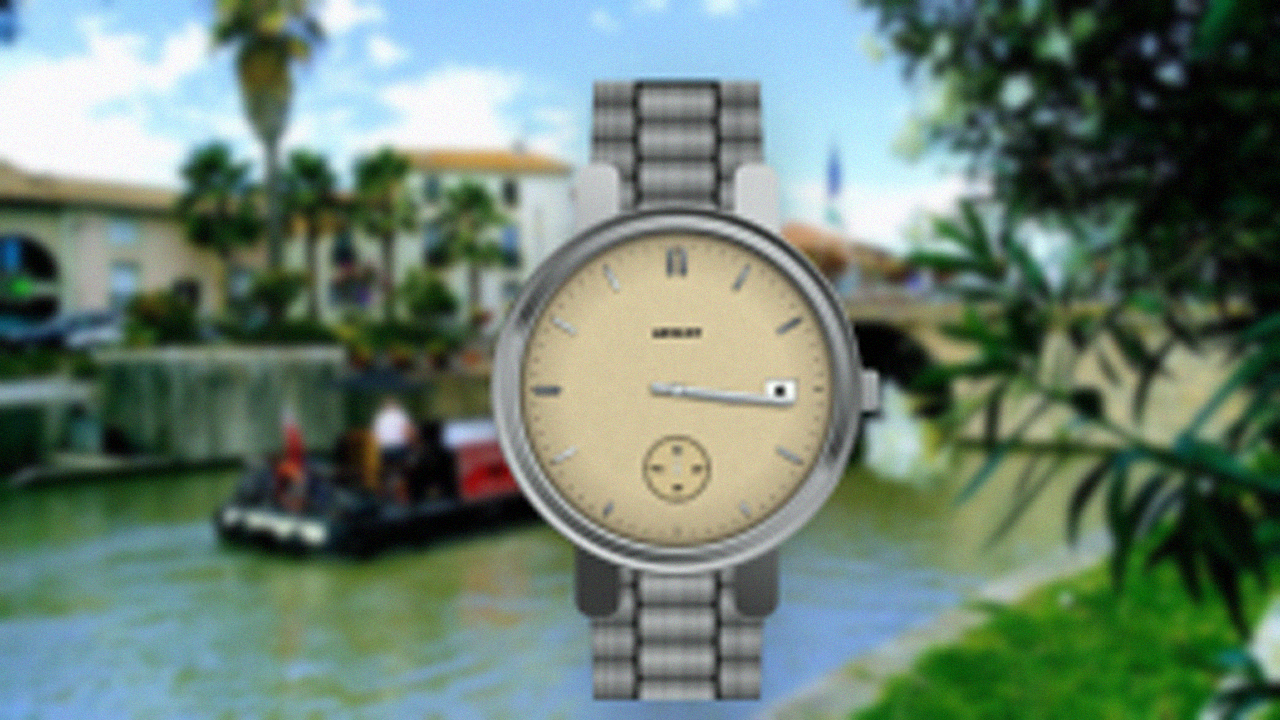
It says 3:16
